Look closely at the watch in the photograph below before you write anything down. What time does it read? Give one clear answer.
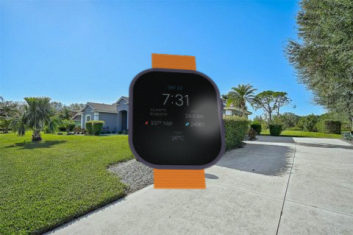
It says 7:31
